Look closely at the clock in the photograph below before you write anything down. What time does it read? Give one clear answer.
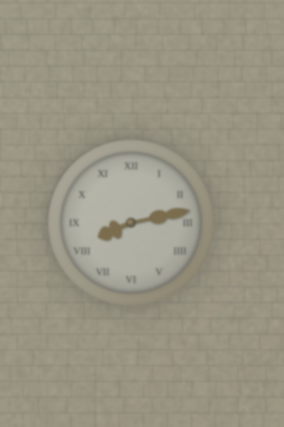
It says 8:13
